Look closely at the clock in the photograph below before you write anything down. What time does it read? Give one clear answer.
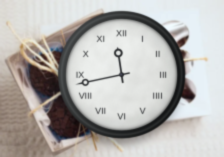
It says 11:43
